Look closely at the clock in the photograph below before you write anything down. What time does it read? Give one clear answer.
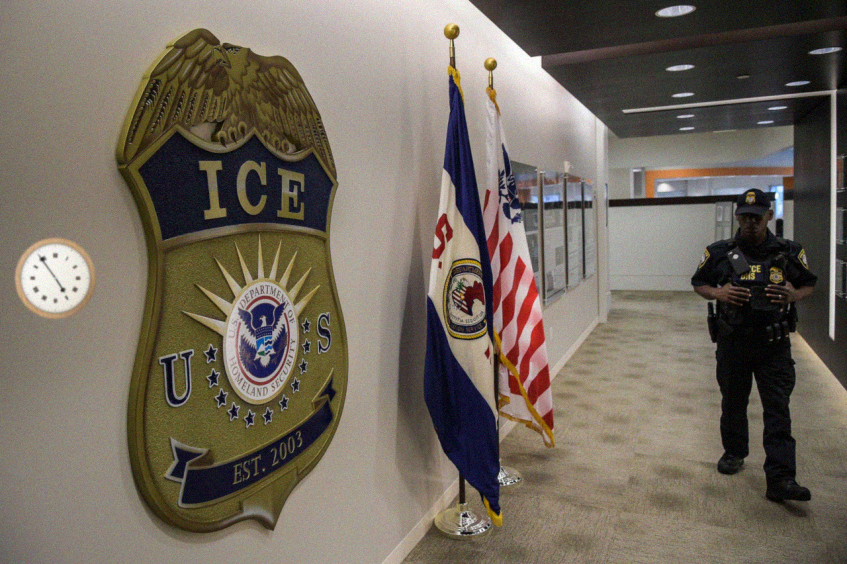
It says 4:54
